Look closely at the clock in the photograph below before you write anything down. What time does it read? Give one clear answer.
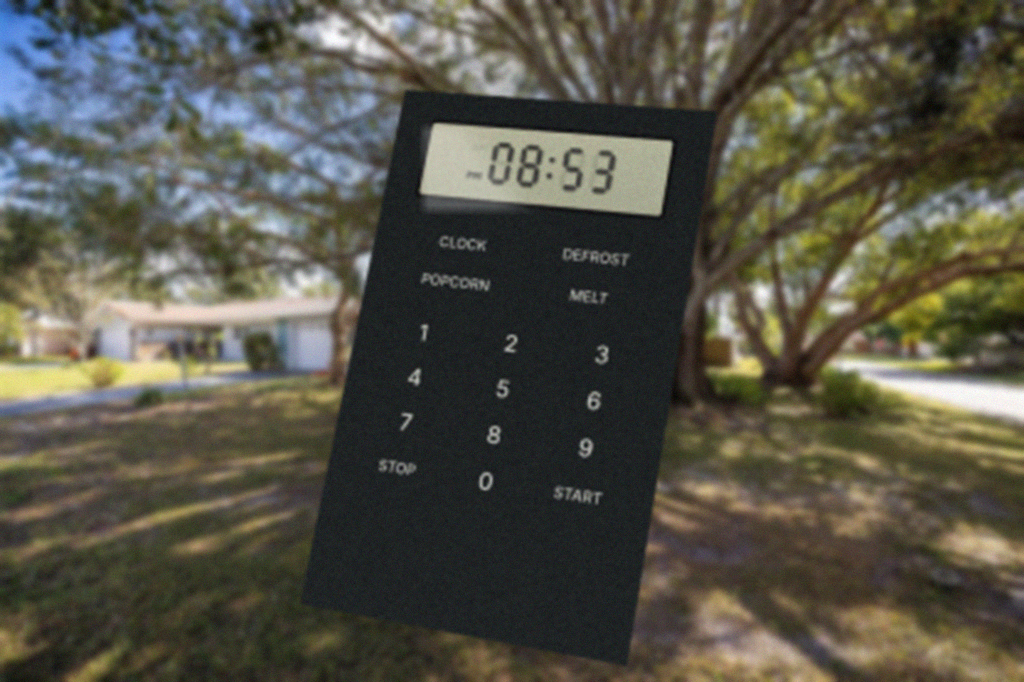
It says 8:53
